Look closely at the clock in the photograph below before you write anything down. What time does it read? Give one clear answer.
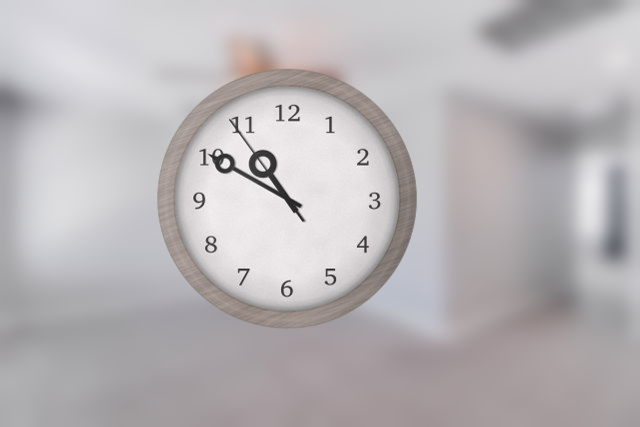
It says 10:49:54
